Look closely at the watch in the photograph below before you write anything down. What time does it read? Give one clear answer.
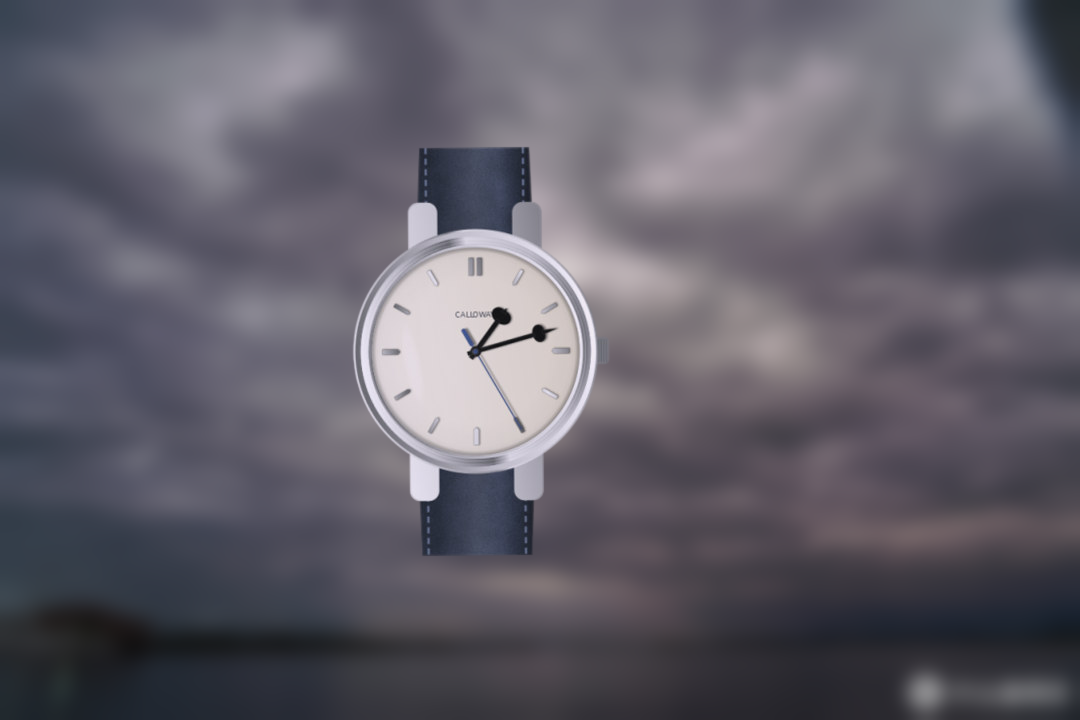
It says 1:12:25
